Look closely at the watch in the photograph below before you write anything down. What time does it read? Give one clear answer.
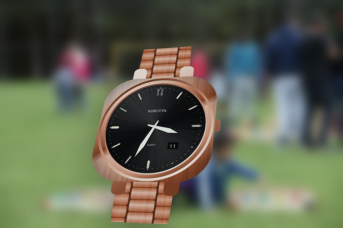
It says 3:34
